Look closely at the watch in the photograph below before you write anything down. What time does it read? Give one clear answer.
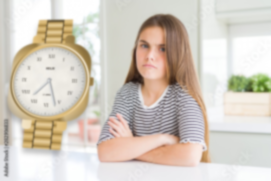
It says 7:27
